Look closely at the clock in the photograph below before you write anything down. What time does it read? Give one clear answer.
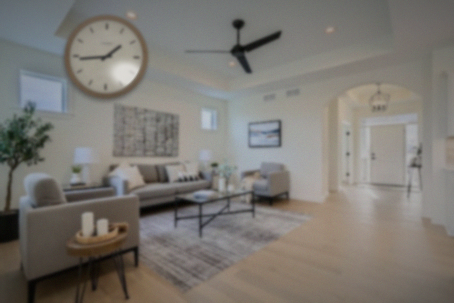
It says 1:44
